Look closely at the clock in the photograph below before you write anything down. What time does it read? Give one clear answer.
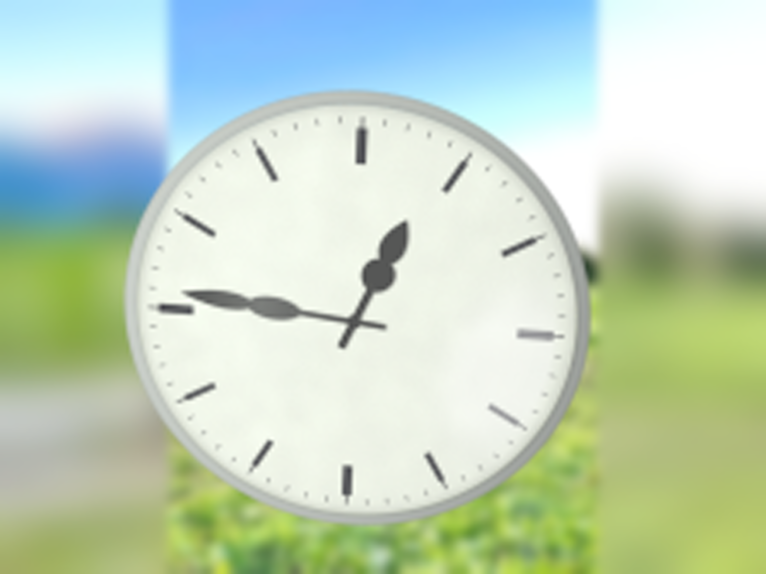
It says 12:46
